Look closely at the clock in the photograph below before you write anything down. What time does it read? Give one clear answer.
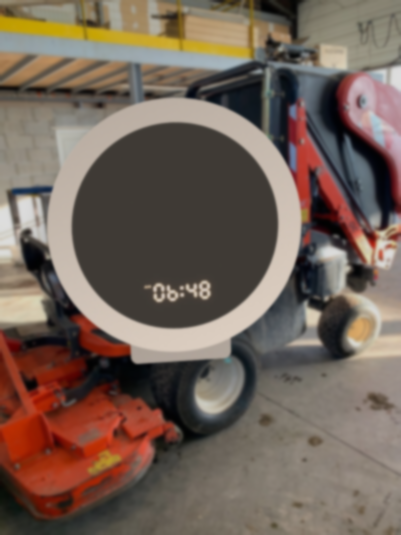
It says 6:48
